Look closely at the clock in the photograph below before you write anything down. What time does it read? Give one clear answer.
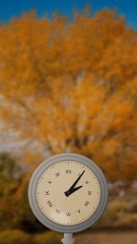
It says 2:06
